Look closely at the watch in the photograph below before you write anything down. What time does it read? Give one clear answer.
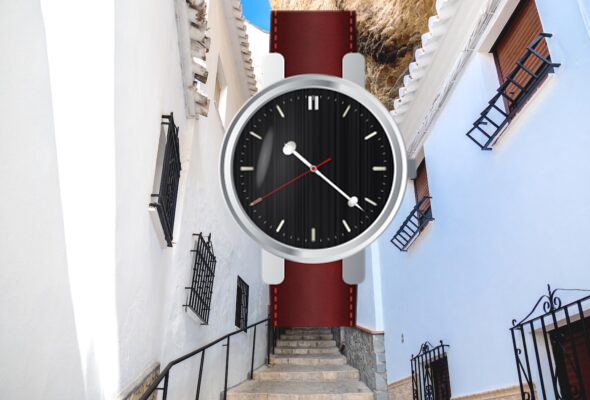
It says 10:21:40
